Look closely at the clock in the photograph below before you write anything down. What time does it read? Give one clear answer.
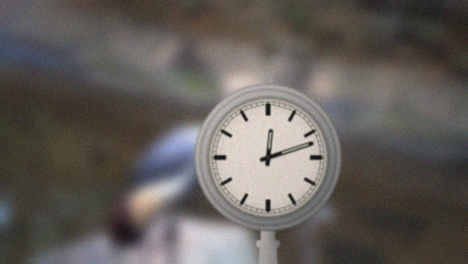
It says 12:12
